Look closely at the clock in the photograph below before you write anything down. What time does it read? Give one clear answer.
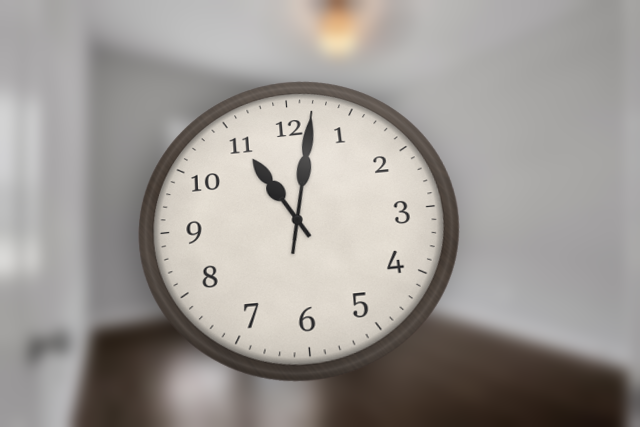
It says 11:02:02
